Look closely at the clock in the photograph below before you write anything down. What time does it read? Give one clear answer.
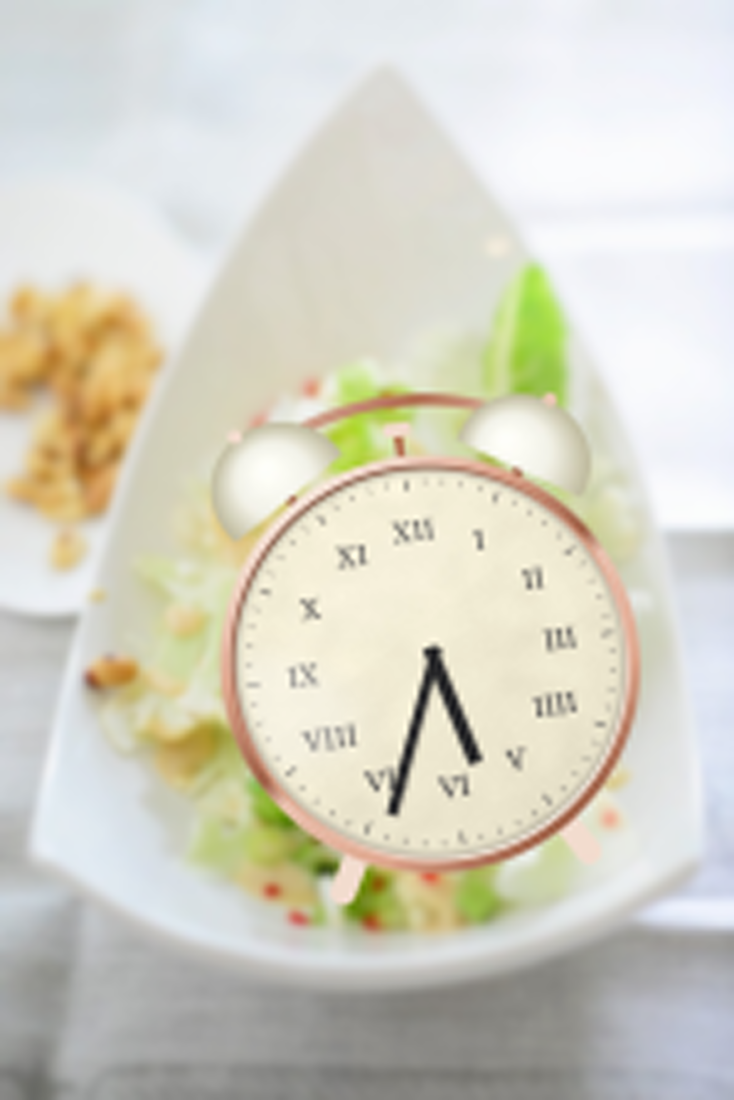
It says 5:34
